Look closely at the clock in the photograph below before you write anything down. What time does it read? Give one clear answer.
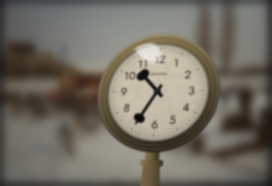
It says 10:35
